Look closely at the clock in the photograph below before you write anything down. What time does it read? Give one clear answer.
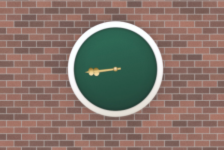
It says 8:44
